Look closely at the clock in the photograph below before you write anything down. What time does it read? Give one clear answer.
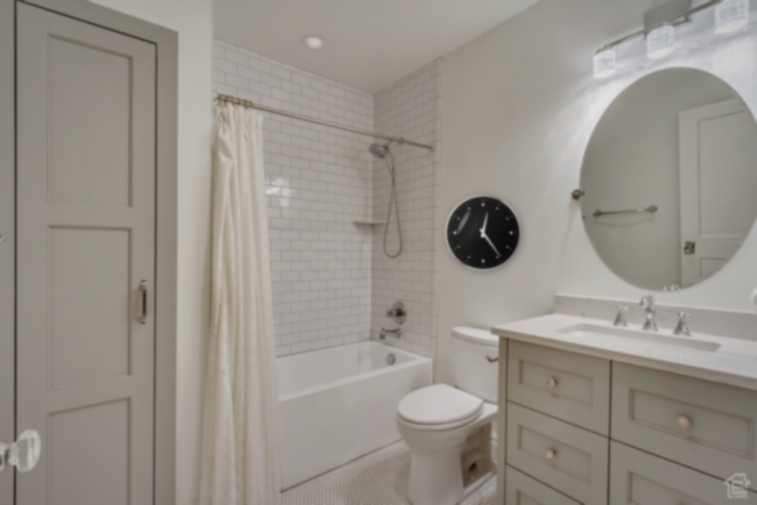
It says 12:24
